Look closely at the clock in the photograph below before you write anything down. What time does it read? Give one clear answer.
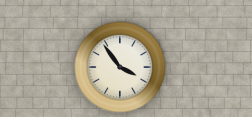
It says 3:54
